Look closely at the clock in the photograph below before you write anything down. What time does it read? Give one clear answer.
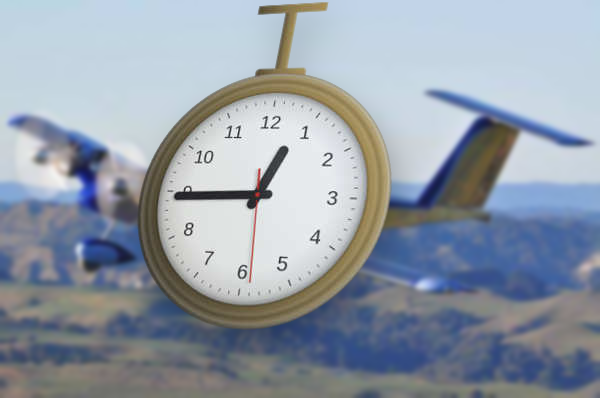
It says 12:44:29
